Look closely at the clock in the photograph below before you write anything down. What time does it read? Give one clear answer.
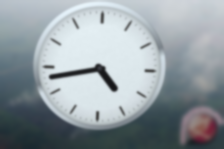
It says 4:43
